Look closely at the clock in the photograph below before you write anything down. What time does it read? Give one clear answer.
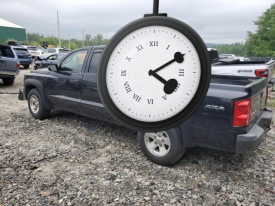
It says 4:10
